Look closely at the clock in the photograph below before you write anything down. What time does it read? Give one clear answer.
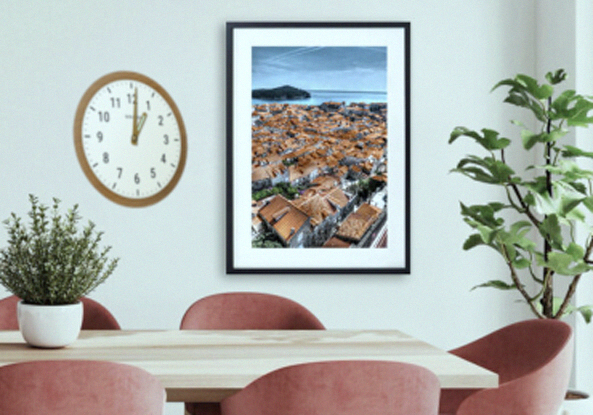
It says 1:01
